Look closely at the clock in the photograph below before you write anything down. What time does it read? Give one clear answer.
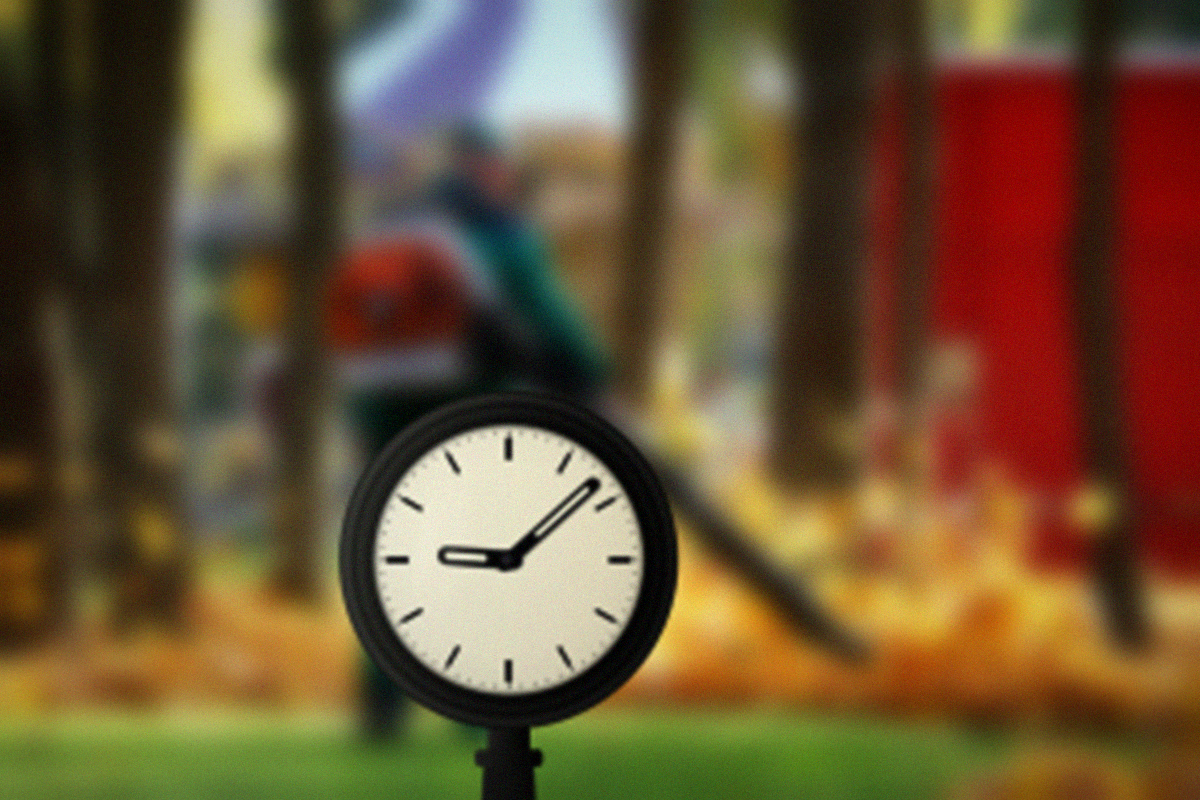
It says 9:08
